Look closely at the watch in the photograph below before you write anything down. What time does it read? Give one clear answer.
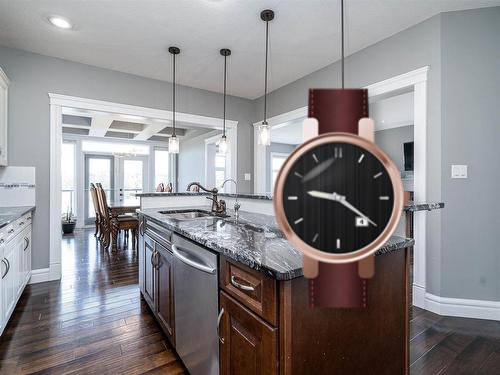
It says 9:21
